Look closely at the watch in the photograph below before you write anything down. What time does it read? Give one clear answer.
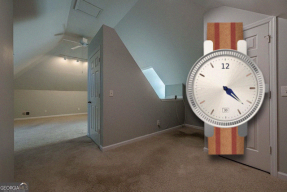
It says 4:22
